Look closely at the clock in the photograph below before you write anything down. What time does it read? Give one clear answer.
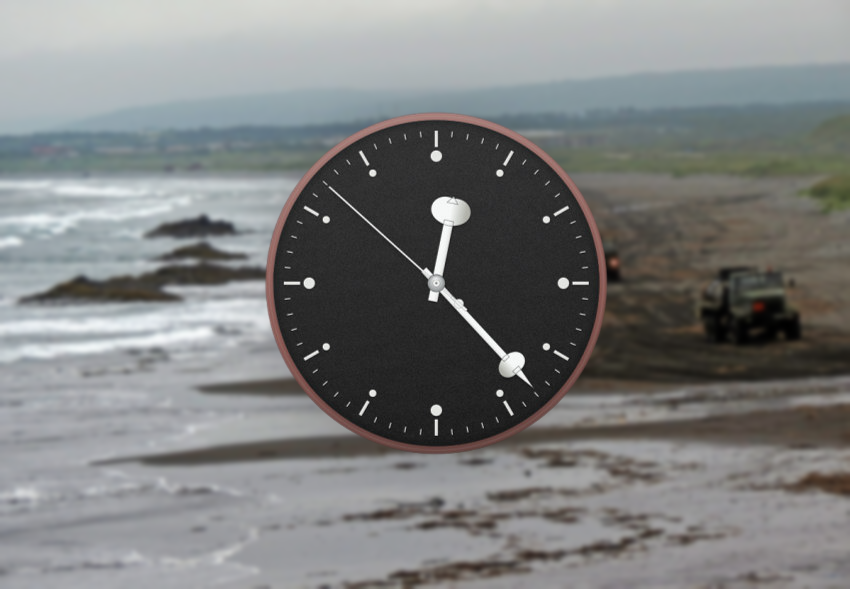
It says 12:22:52
